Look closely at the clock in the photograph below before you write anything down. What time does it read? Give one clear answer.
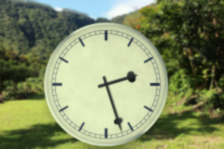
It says 2:27
